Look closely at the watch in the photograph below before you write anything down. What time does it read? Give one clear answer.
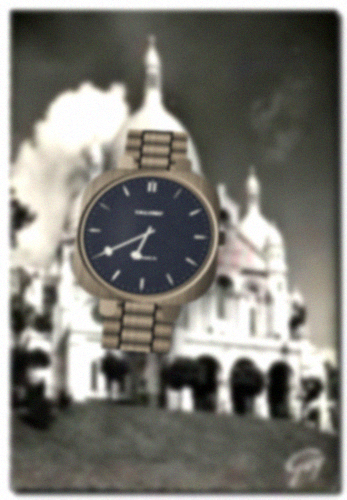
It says 6:40
